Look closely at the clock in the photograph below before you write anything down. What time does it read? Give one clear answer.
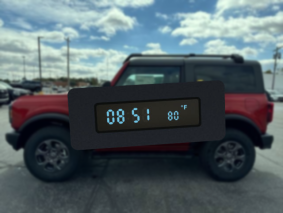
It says 8:51
